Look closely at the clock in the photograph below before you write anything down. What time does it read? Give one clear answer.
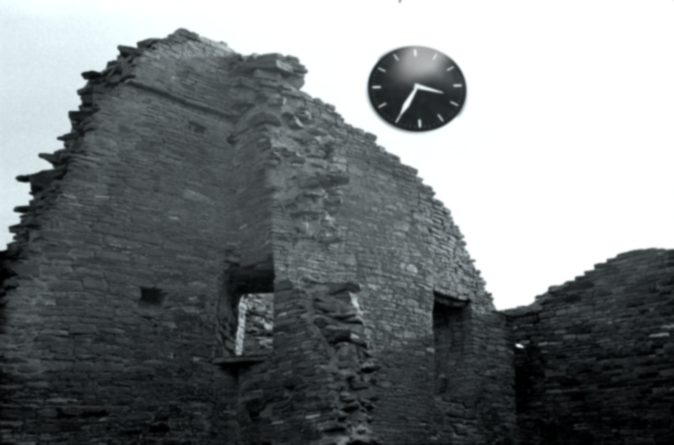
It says 3:35
